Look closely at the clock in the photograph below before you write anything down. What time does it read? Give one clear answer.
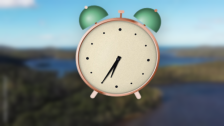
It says 6:35
